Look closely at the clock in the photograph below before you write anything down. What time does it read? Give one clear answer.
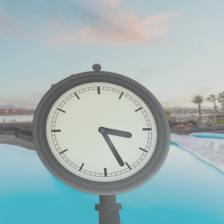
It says 3:26
